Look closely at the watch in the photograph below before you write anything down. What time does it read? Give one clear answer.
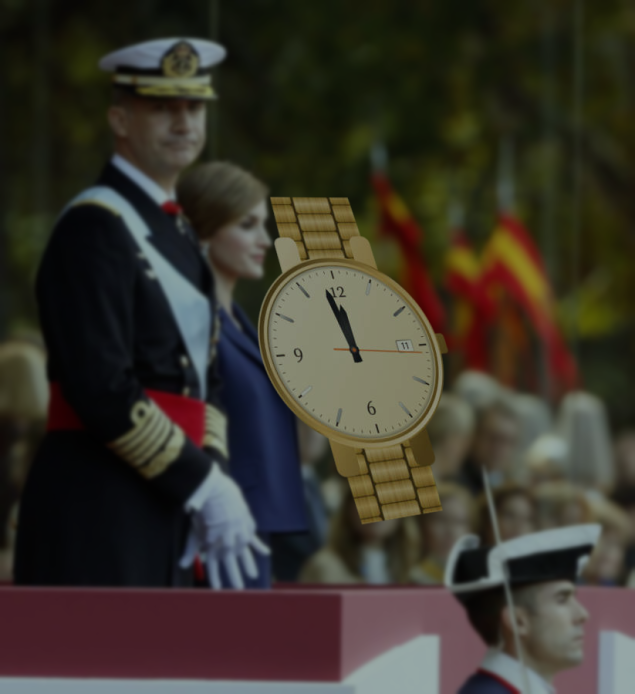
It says 11:58:16
